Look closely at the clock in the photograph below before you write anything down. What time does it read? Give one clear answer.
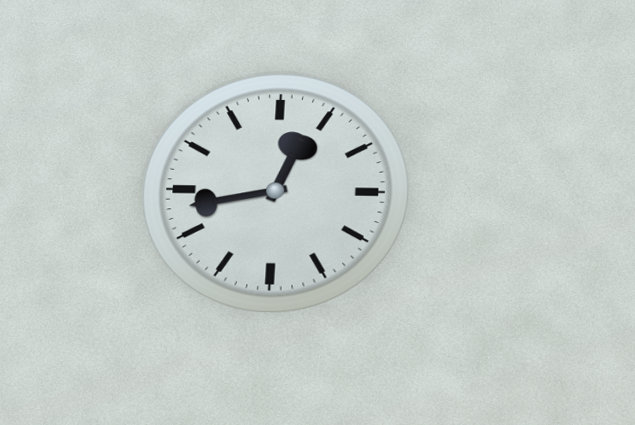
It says 12:43
